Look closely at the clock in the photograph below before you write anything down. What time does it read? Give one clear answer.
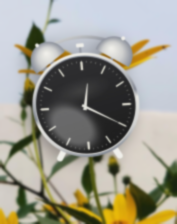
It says 12:20
